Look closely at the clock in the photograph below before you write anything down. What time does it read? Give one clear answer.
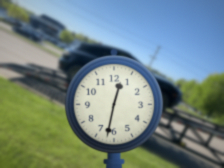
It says 12:32
